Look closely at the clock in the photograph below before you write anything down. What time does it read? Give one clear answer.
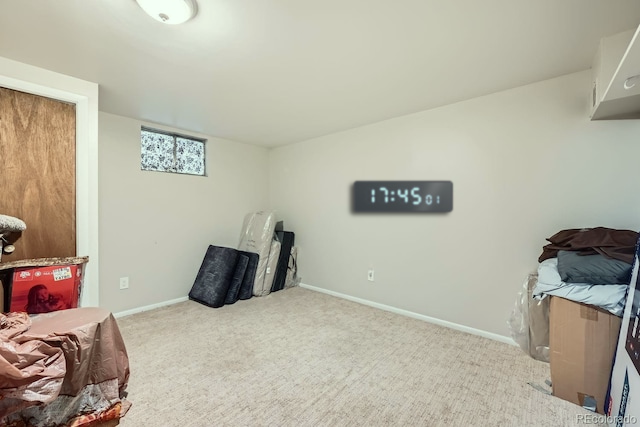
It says 17:45
